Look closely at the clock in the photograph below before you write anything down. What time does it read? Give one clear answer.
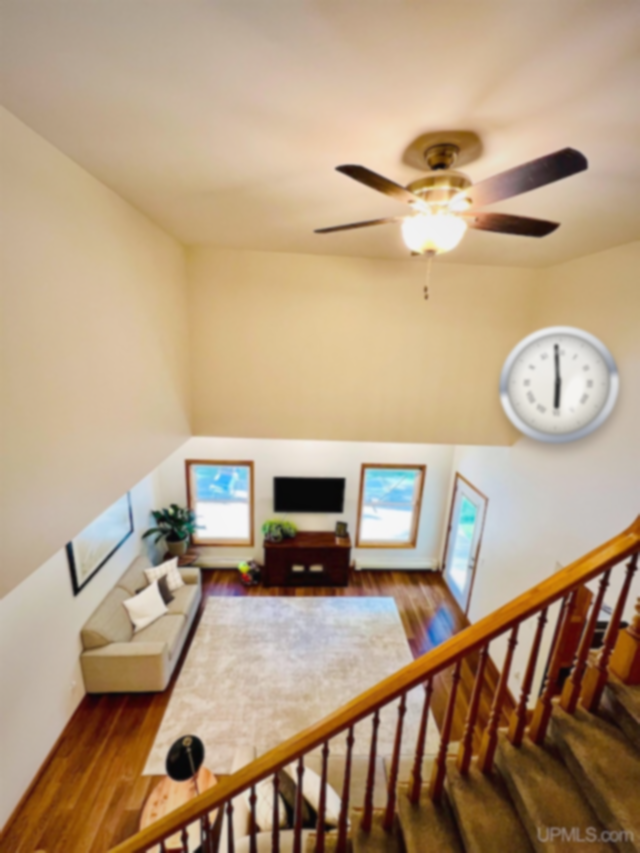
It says 5:59
